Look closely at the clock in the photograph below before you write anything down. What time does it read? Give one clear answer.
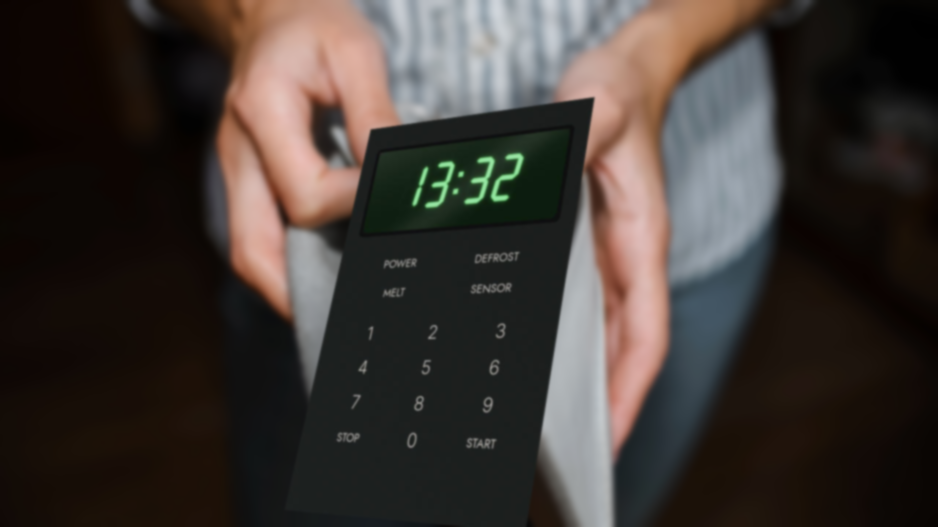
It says 13:32
